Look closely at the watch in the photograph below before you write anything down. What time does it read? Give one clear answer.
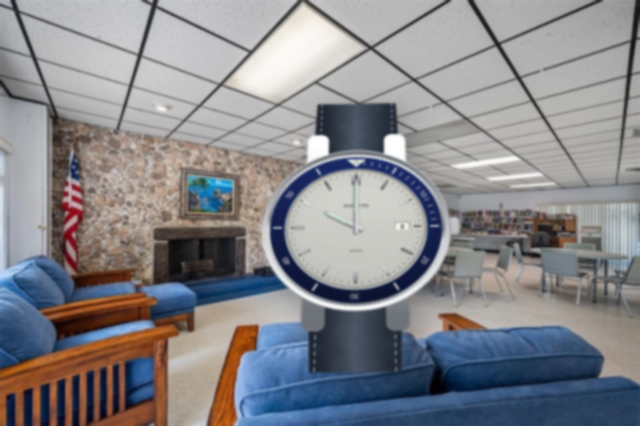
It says 10:00
